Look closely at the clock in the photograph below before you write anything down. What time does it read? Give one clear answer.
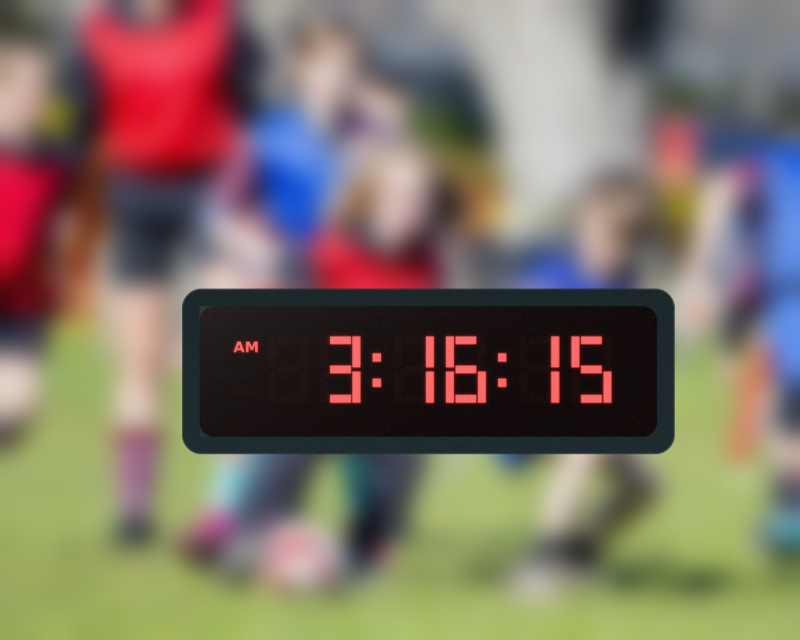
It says 3:16:15
